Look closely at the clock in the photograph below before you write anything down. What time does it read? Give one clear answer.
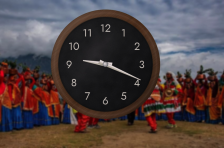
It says 9:19
